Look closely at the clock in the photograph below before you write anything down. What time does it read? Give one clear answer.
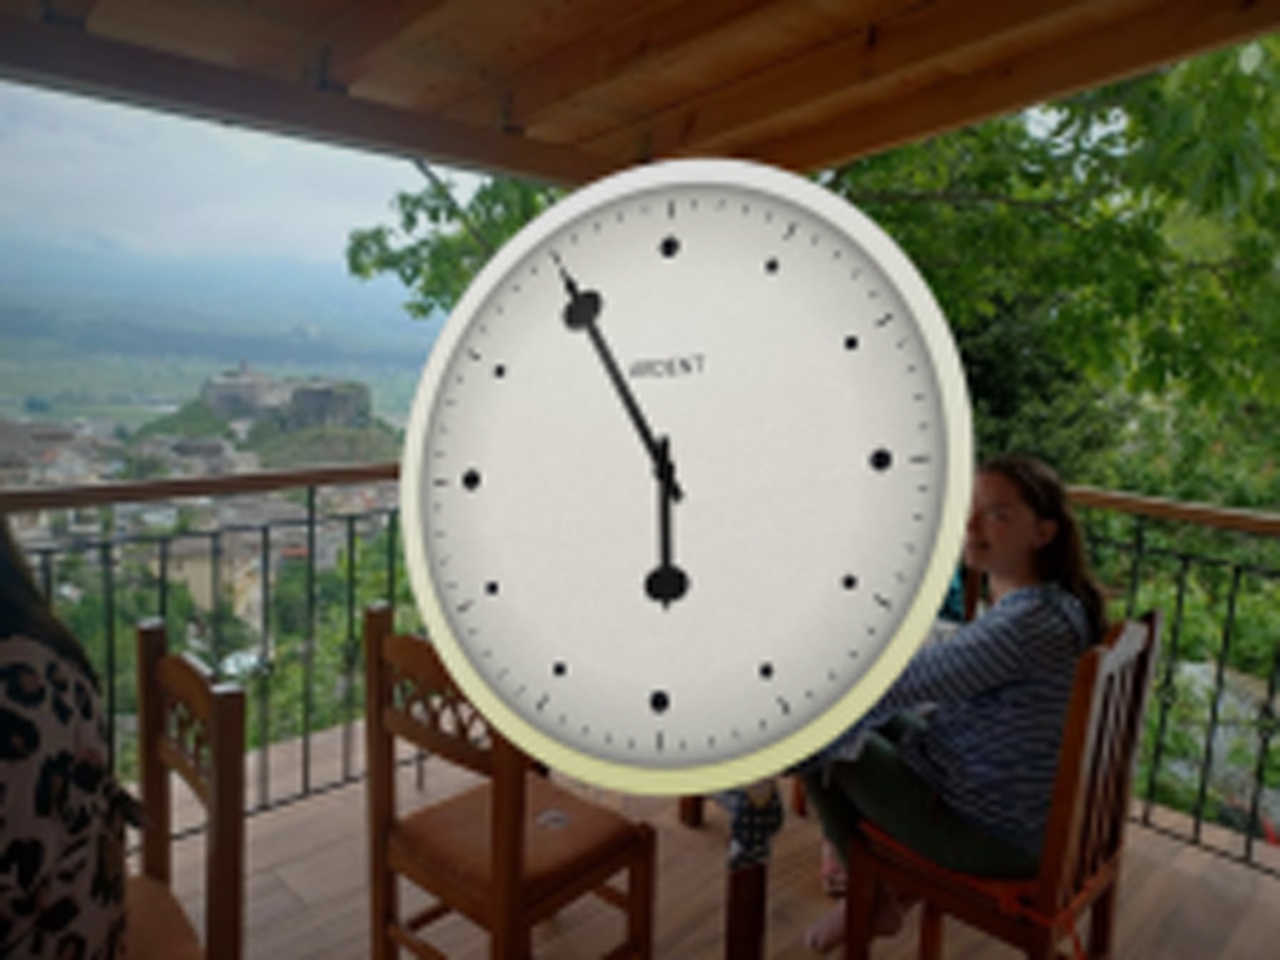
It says 5:55
